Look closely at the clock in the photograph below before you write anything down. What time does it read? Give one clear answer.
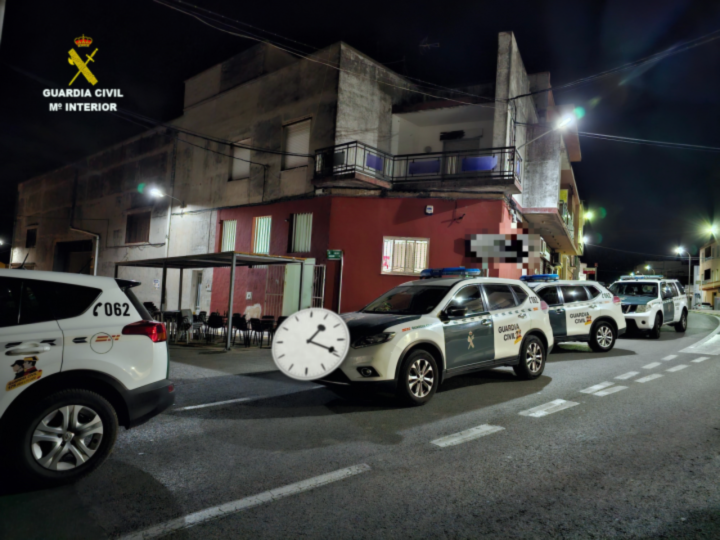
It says 1:19
